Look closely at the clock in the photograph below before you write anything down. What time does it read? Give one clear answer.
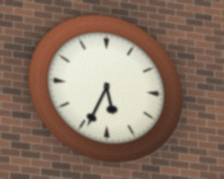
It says 5:34
